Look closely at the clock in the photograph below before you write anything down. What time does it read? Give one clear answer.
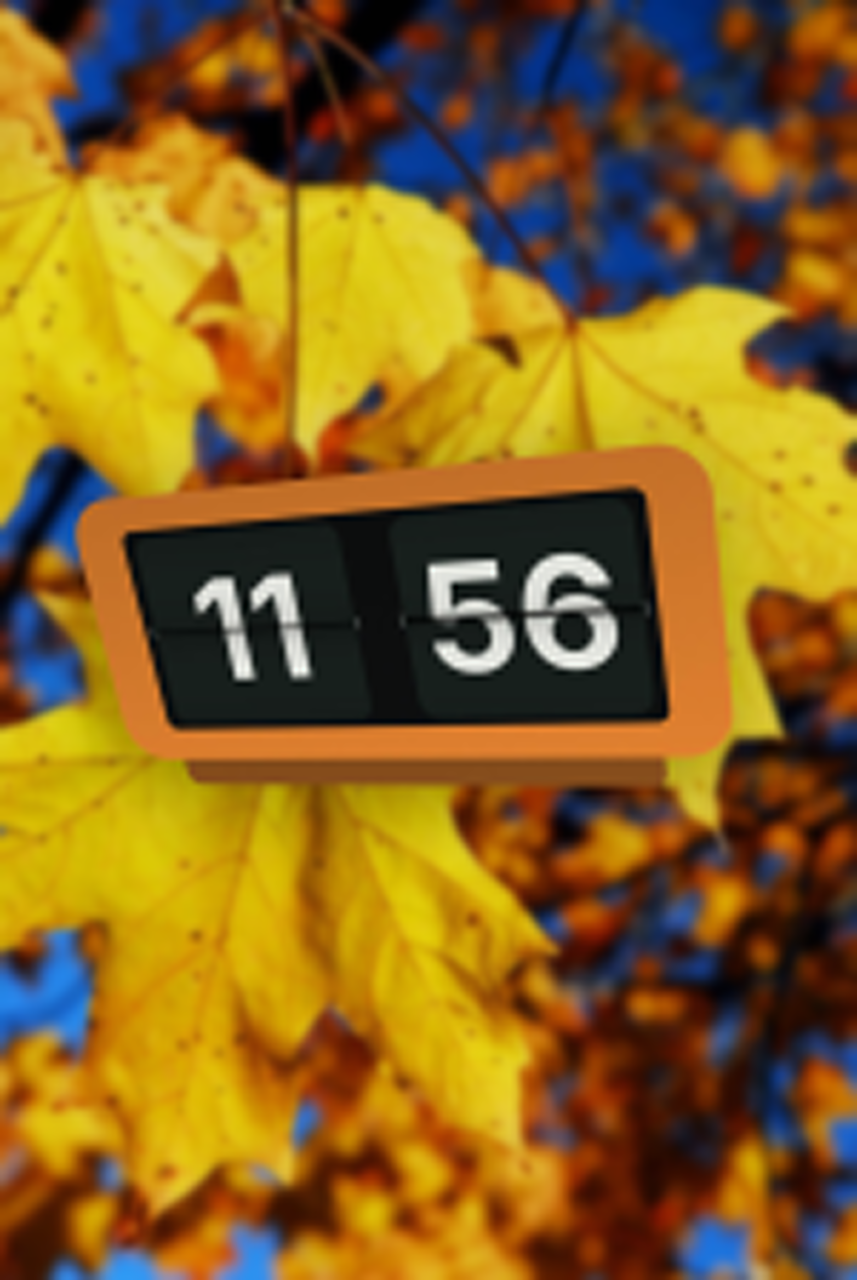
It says 11:56
